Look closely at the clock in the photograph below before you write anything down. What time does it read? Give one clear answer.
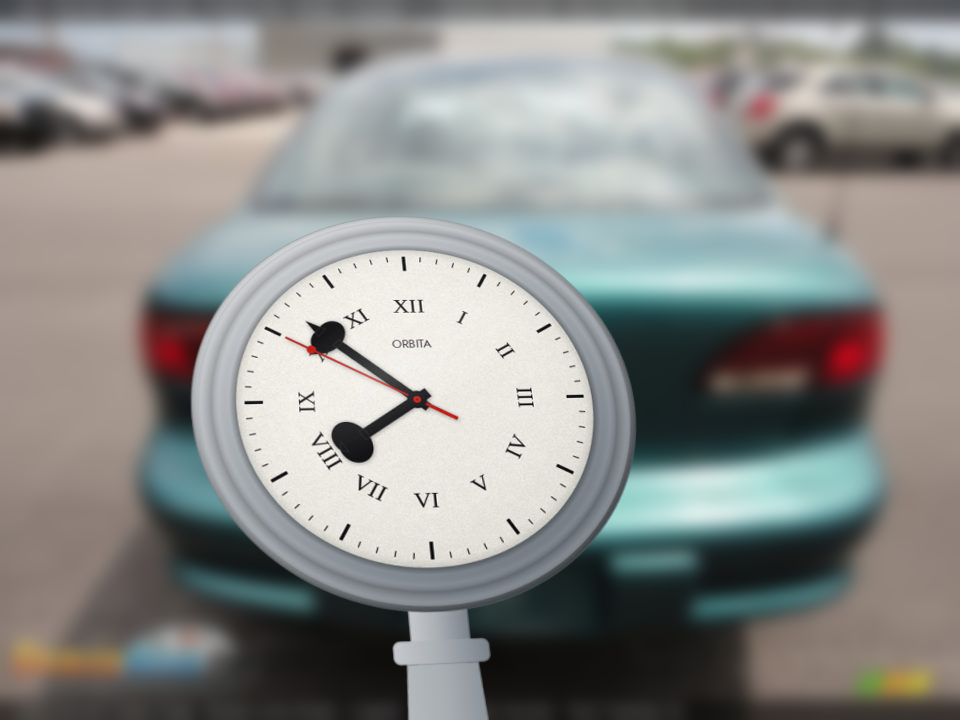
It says 7:51:50
